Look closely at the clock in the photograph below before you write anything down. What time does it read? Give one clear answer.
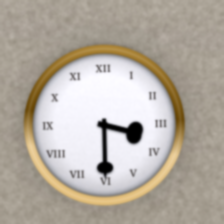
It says 3:30
